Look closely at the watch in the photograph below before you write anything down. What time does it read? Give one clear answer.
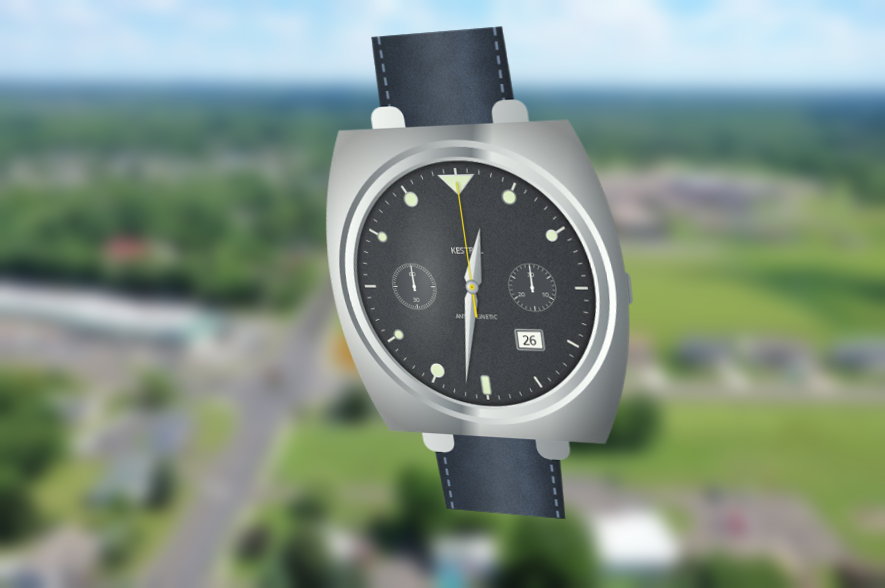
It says 12:32
